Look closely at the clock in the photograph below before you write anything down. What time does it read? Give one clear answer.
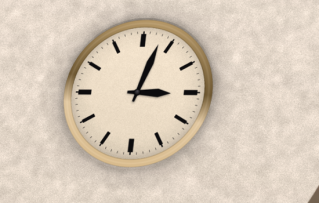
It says 3:03
